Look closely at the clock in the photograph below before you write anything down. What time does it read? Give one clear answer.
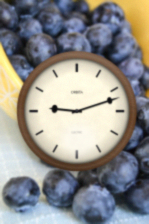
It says 9:12
